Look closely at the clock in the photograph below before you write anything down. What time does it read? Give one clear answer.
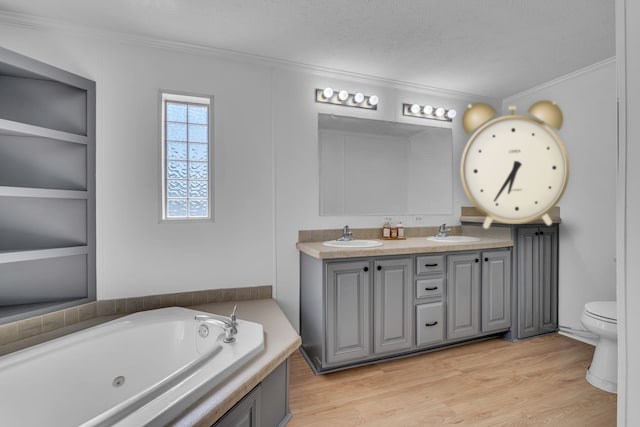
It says 6:36
